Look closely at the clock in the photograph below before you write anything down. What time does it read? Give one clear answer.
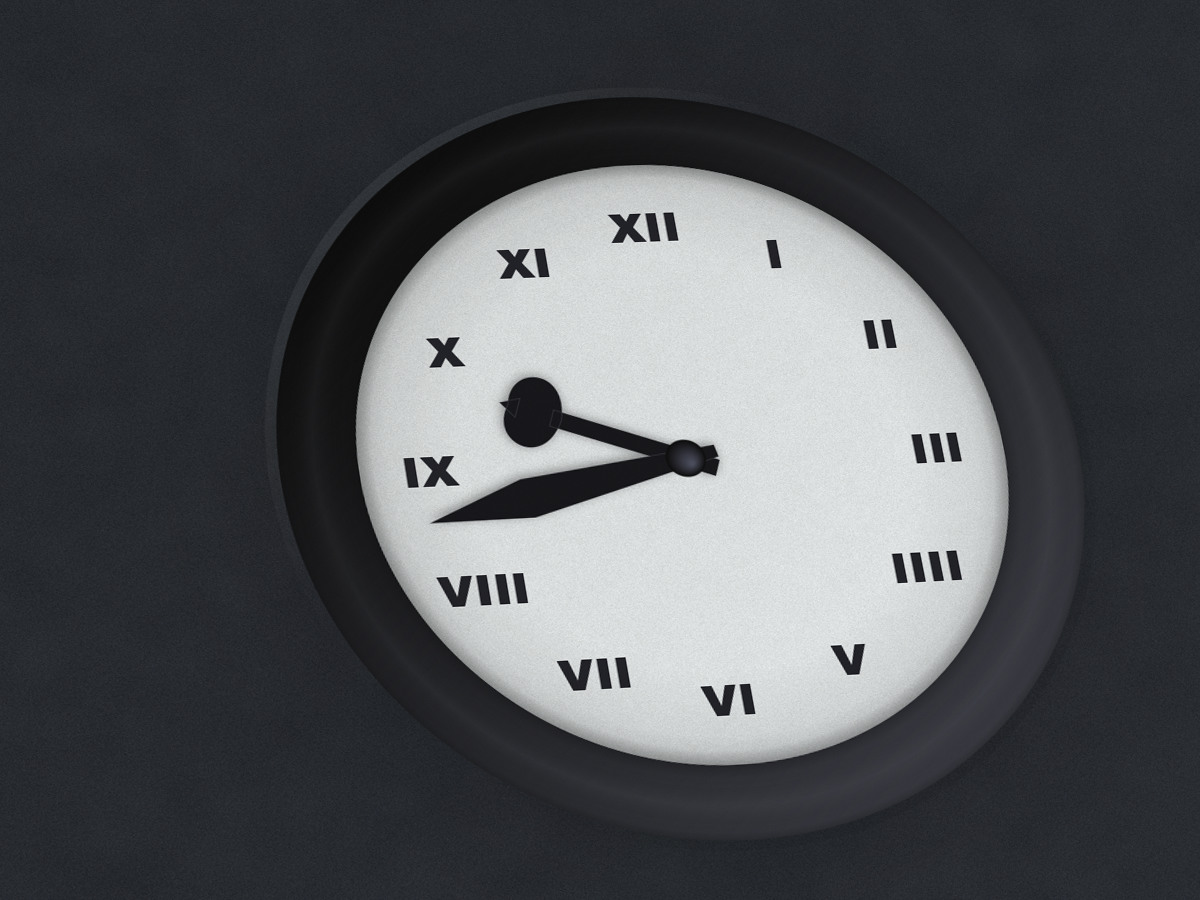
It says 9:43
